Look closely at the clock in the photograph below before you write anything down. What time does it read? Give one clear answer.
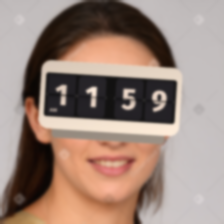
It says 11:59
